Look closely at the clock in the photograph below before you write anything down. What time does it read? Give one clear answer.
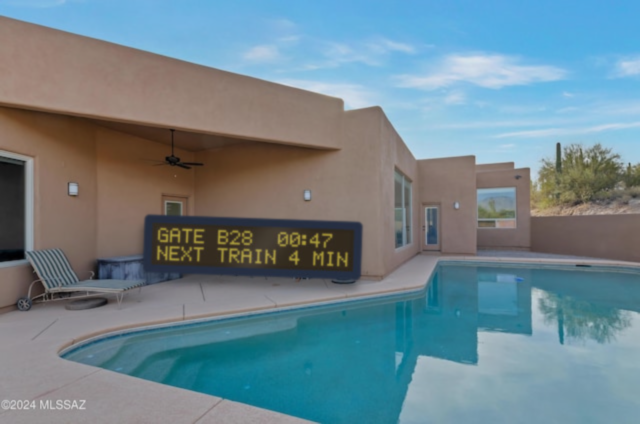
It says 0:47
